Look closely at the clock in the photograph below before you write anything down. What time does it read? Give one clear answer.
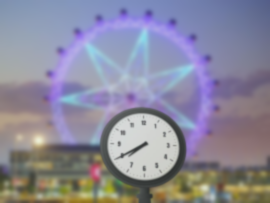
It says 7:40
